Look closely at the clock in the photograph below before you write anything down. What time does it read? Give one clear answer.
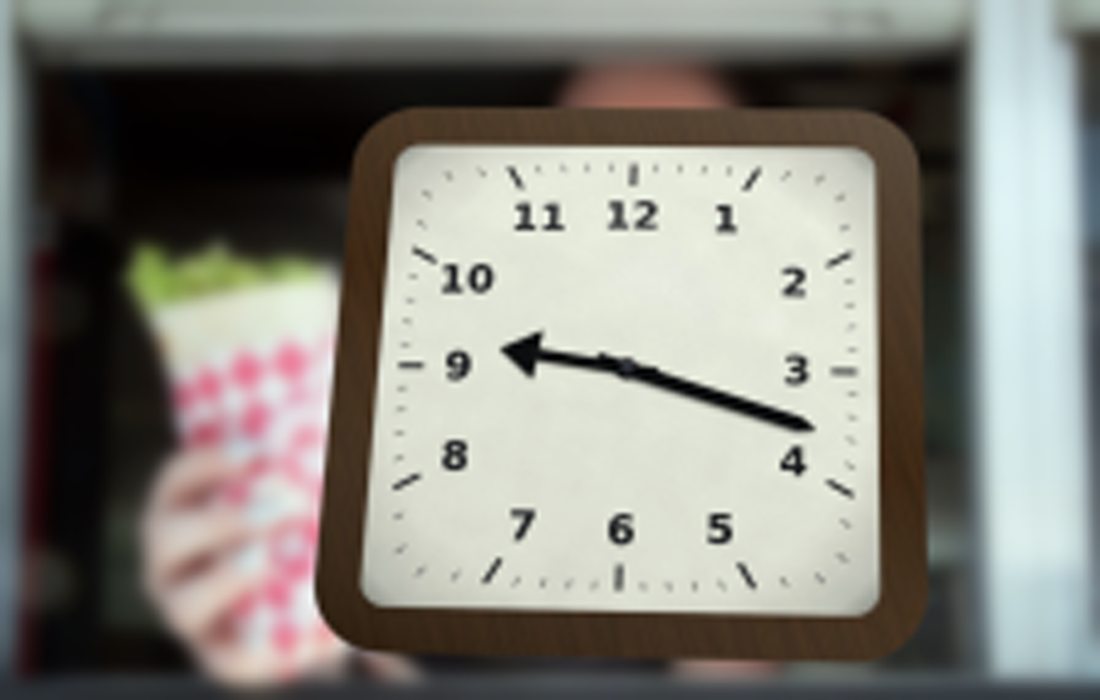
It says 9:18
